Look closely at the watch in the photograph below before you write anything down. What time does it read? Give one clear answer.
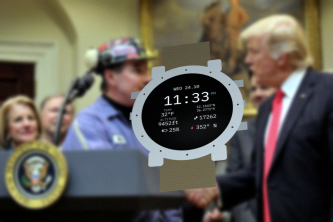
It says 11:33
